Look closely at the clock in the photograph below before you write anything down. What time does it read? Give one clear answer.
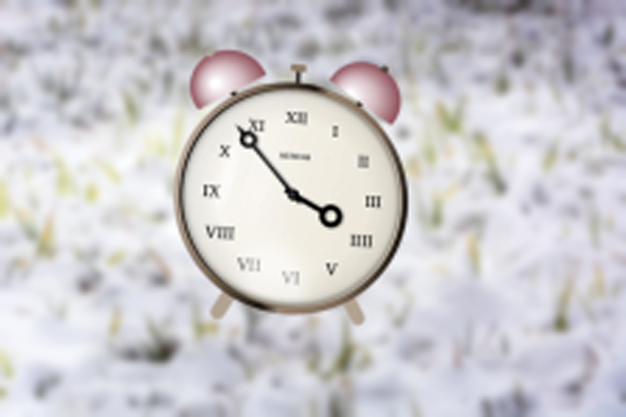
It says 3:53
